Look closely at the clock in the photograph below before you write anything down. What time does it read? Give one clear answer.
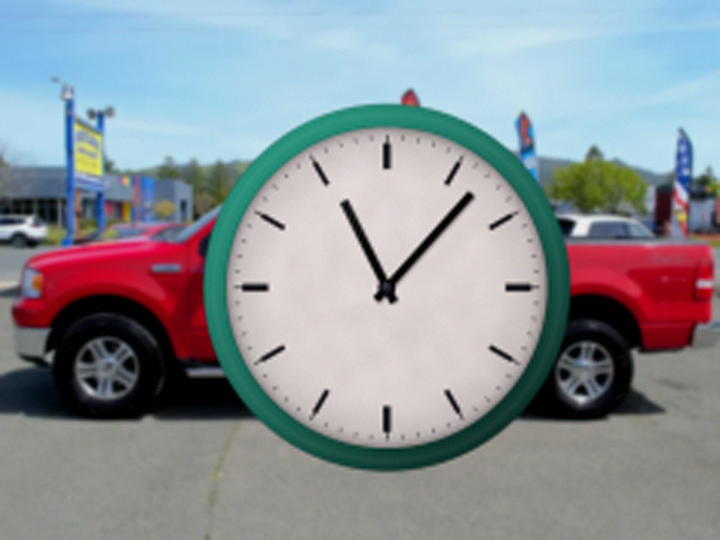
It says 11:07
